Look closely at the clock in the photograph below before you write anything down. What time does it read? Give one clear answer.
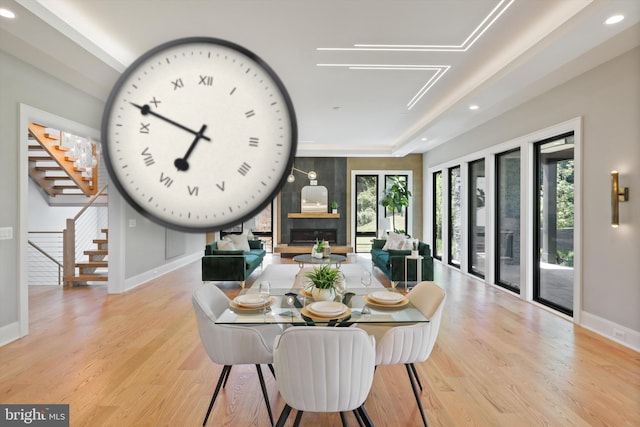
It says 6:48
